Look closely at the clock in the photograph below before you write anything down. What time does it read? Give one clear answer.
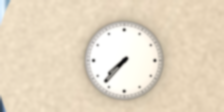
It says 7:37
